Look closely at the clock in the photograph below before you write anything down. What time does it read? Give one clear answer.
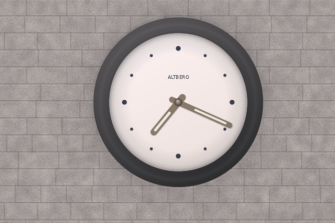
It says 7:19
